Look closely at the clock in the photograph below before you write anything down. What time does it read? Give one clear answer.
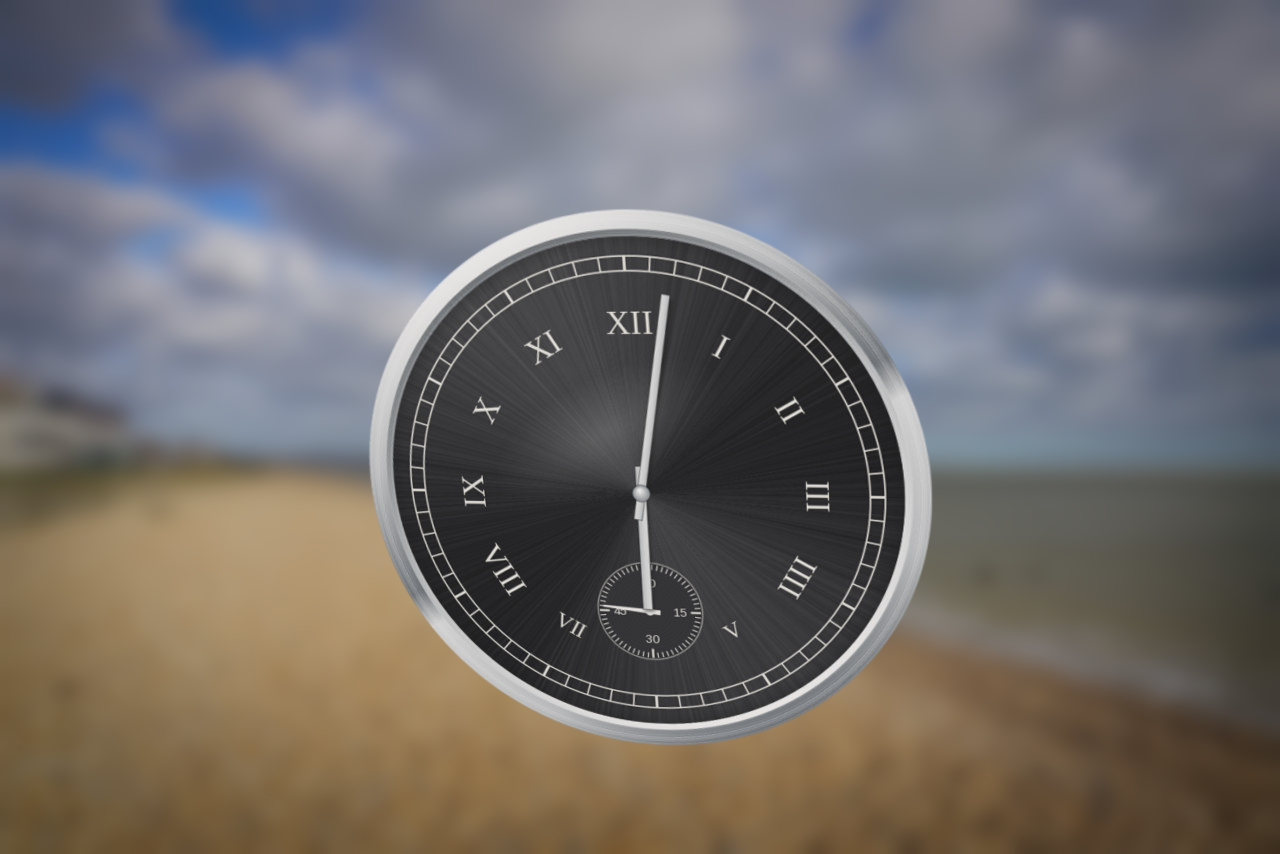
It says 6:01:46
